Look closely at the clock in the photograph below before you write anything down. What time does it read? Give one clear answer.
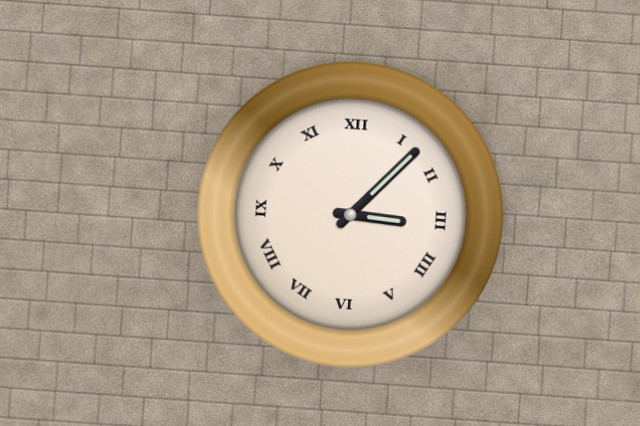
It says 3:07
